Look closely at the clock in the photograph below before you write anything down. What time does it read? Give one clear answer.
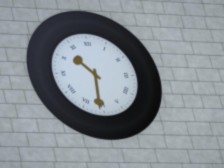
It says 10:31
